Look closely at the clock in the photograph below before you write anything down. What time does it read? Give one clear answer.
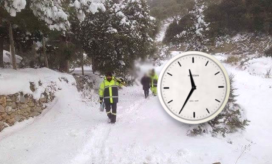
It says 11:35
